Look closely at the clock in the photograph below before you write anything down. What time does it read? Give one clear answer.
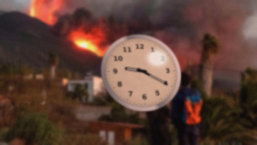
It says 9:20
